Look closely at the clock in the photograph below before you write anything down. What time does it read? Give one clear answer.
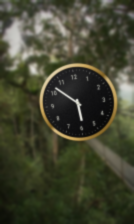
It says 5:52
